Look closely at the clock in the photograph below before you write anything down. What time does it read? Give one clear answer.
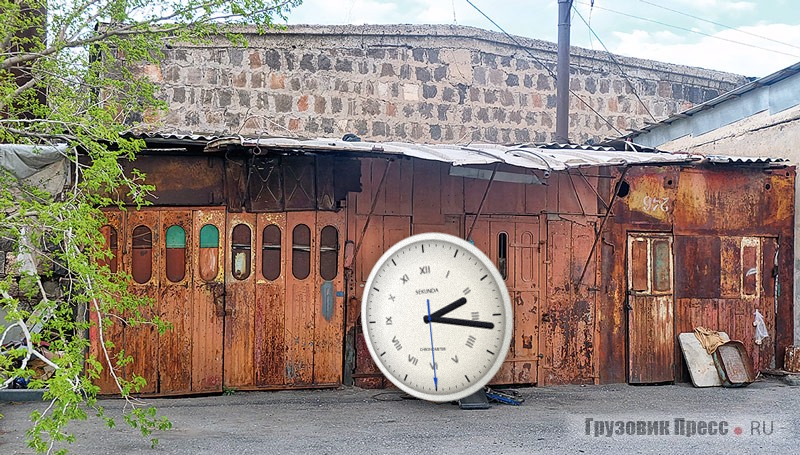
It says 2:16:30
